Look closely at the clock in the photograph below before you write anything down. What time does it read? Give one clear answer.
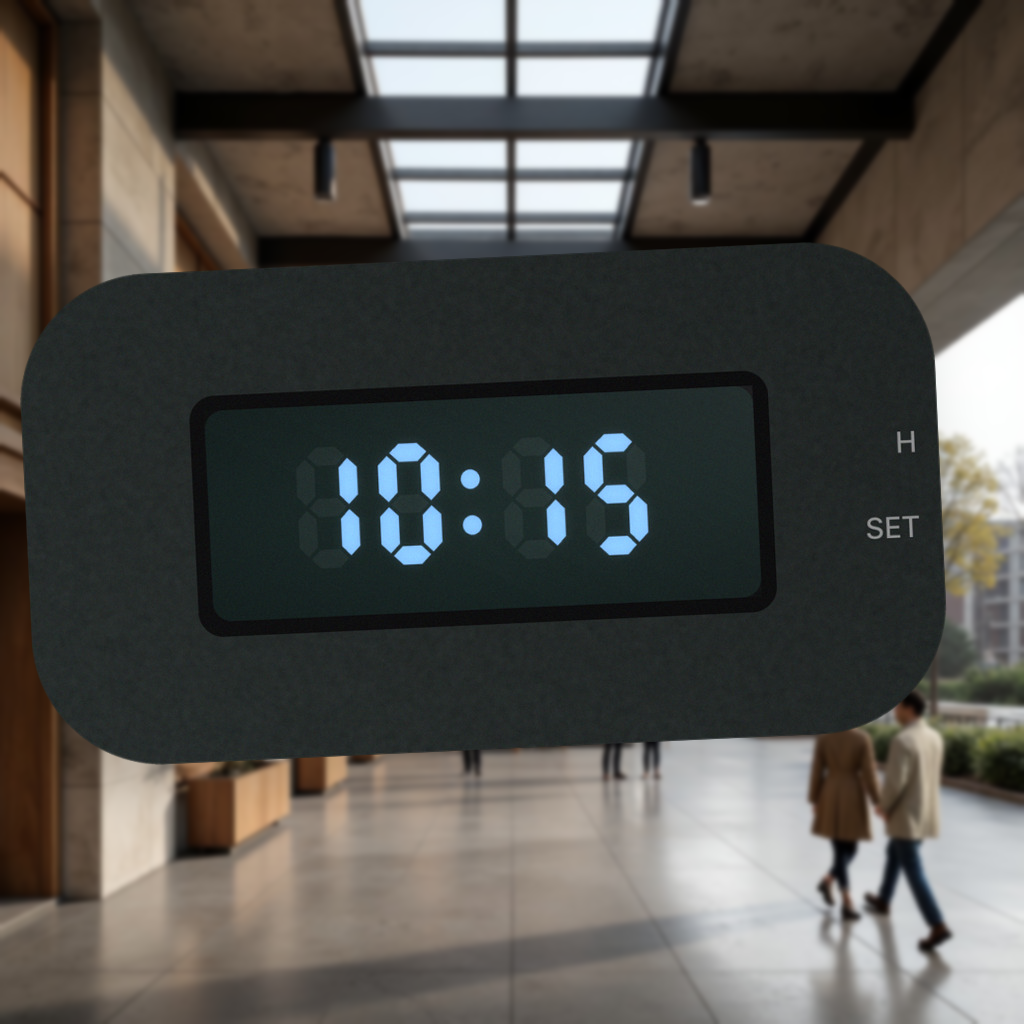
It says 10:15
